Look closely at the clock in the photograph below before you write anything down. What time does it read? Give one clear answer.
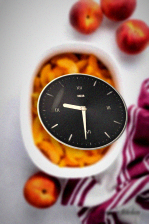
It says 9:31
